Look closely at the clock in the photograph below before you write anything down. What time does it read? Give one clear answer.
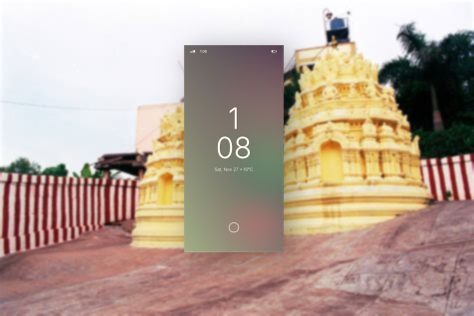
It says 1:08
